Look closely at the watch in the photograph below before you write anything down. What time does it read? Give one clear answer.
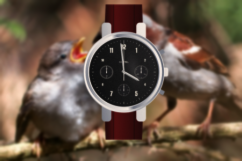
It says 3:59
